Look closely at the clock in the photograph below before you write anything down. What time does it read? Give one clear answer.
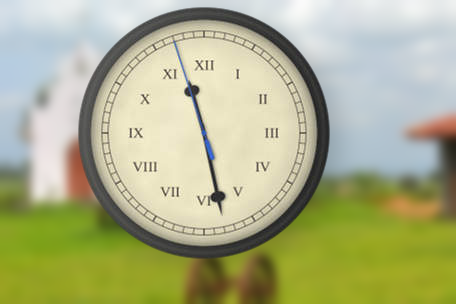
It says 11:27:57
